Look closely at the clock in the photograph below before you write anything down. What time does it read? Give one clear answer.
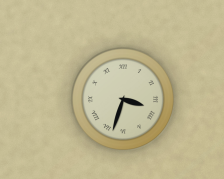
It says 3:33
